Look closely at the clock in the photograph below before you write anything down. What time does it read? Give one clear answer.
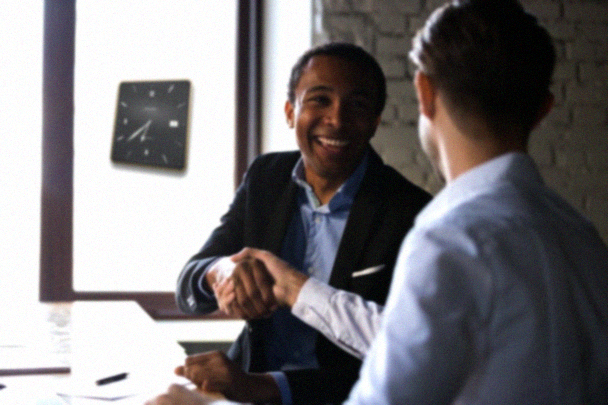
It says 6:38
